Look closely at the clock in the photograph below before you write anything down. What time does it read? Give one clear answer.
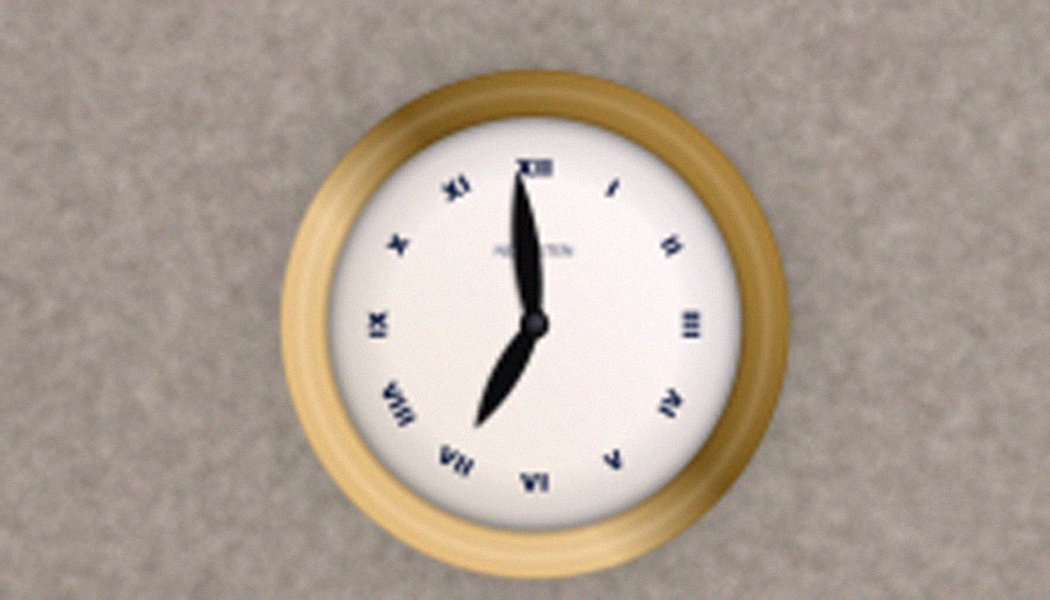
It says 6:59
